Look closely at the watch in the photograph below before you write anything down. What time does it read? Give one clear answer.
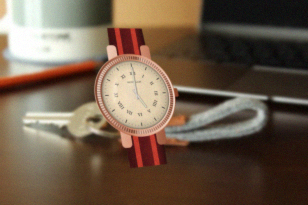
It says 5:00
